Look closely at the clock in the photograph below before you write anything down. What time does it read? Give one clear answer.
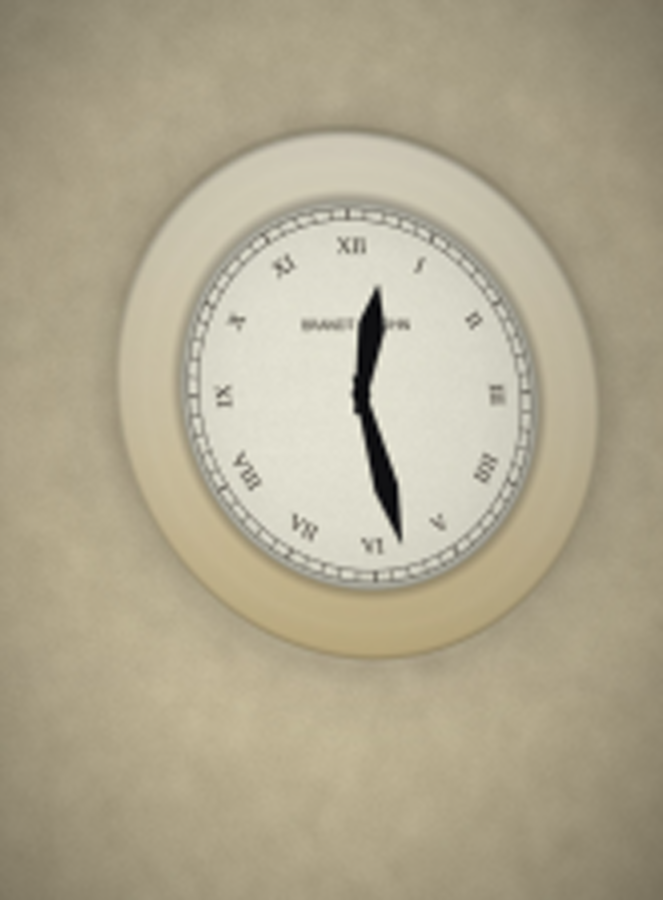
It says 12:28
